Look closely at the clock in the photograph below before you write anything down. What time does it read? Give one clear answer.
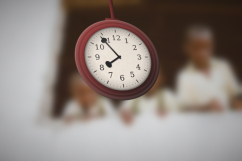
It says 7:54
